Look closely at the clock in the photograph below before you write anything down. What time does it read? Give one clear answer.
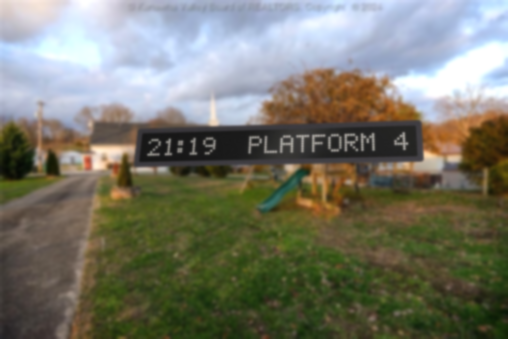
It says 21:19
